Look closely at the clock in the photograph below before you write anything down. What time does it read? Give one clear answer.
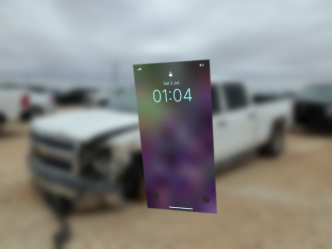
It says 1:04
